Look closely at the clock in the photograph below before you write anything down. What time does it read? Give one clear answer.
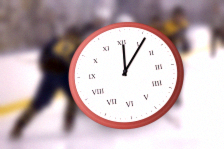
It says 12:06
